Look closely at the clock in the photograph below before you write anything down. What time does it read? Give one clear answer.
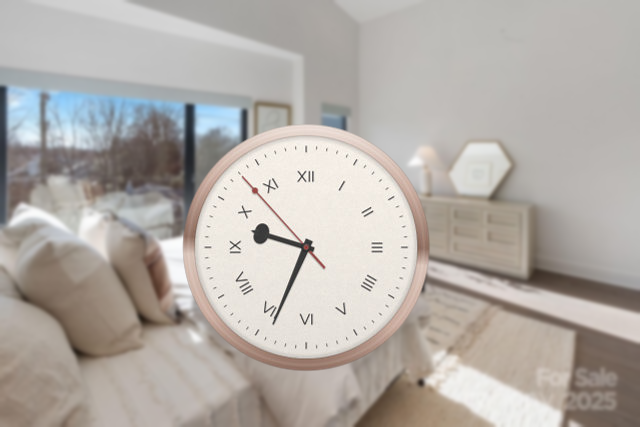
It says 9:33:53
